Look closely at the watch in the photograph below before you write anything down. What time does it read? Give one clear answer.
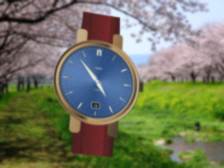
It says 4:53
